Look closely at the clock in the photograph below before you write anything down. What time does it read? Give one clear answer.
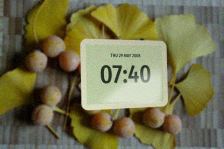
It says 7:40
